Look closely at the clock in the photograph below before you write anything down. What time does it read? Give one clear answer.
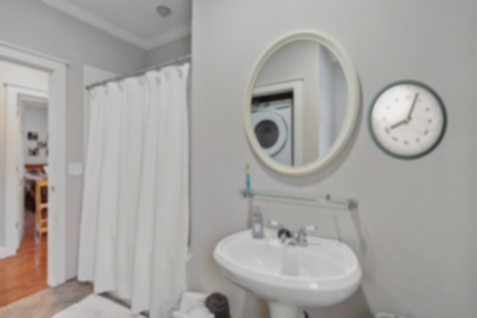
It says 8:03
